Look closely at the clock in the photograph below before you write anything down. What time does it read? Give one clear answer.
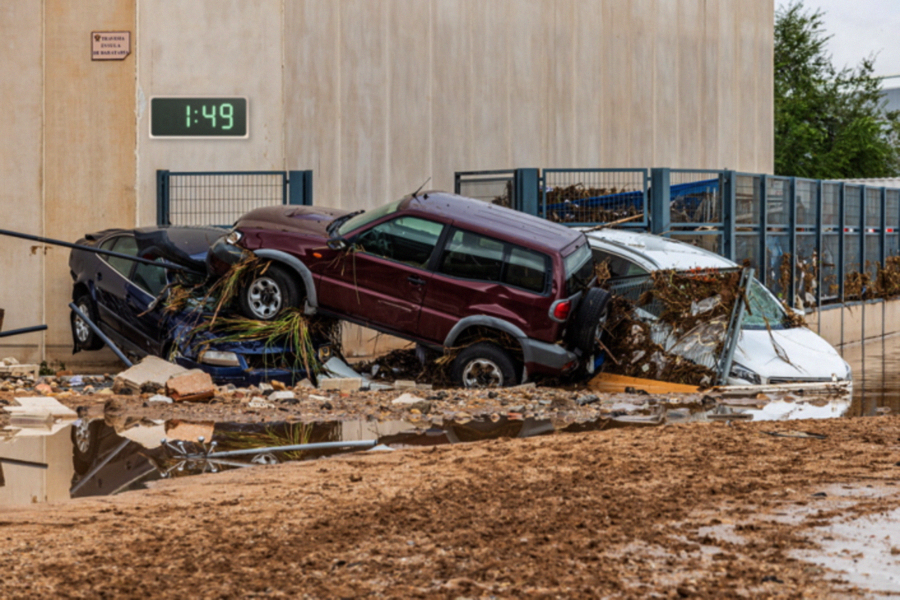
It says 1:49
